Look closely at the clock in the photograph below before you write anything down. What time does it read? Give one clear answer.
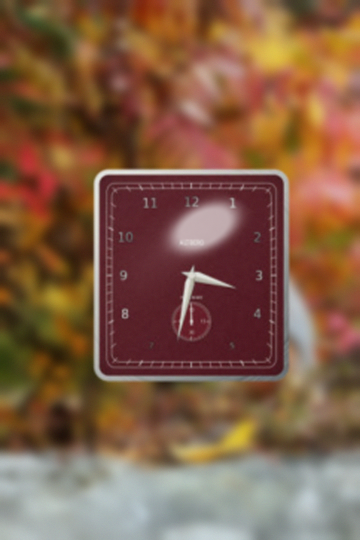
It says 3:32
